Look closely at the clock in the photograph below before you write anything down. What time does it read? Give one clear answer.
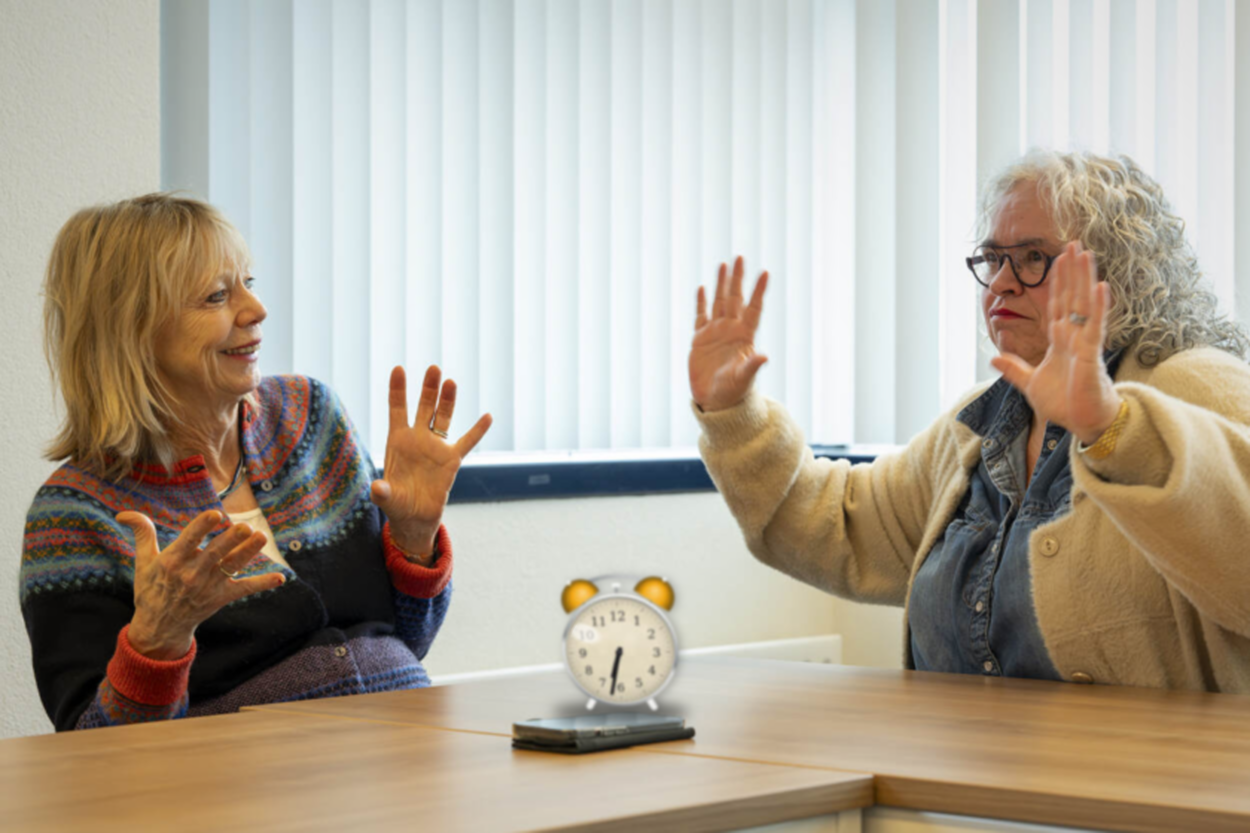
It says 6:32
